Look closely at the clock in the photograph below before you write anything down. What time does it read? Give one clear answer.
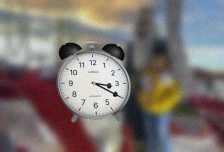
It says 3:20
